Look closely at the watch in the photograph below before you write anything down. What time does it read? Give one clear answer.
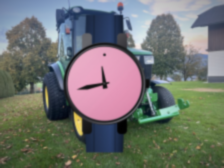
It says 11:43
